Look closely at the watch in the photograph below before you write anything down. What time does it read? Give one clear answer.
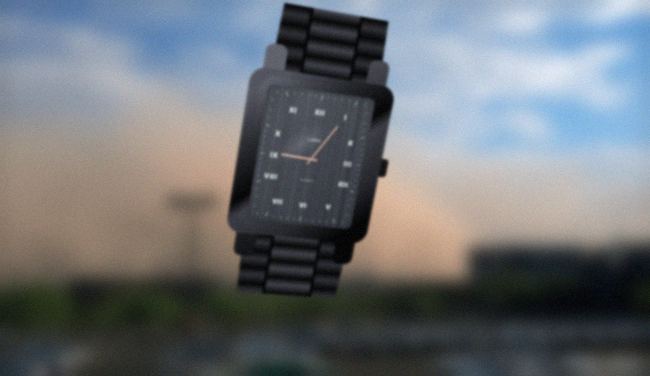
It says 9:05
